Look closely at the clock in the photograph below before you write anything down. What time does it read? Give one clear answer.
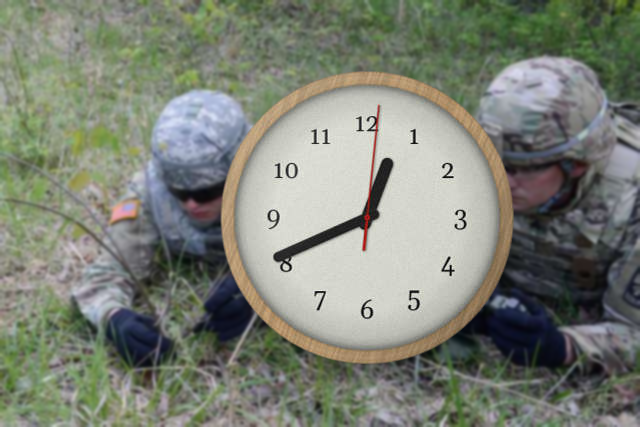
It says 12:41:01
